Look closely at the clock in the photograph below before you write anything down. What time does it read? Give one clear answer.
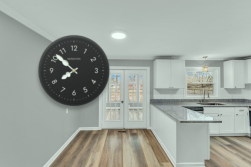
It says 7:52
